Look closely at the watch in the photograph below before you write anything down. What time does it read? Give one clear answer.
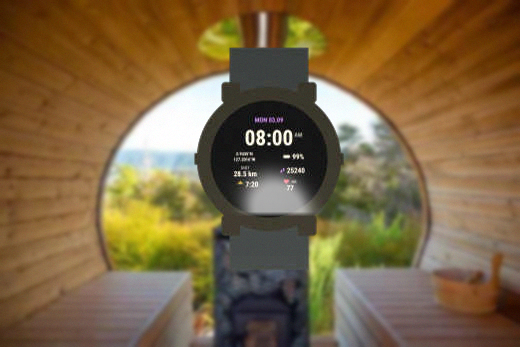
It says 8:00
